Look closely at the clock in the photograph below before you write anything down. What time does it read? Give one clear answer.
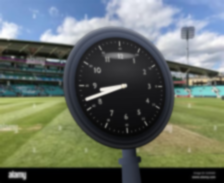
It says 8:42
